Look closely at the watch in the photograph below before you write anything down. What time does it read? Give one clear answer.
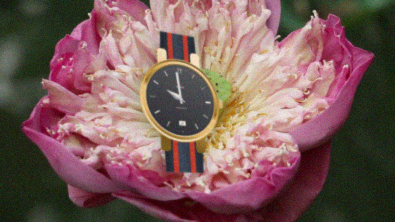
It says 9:59
